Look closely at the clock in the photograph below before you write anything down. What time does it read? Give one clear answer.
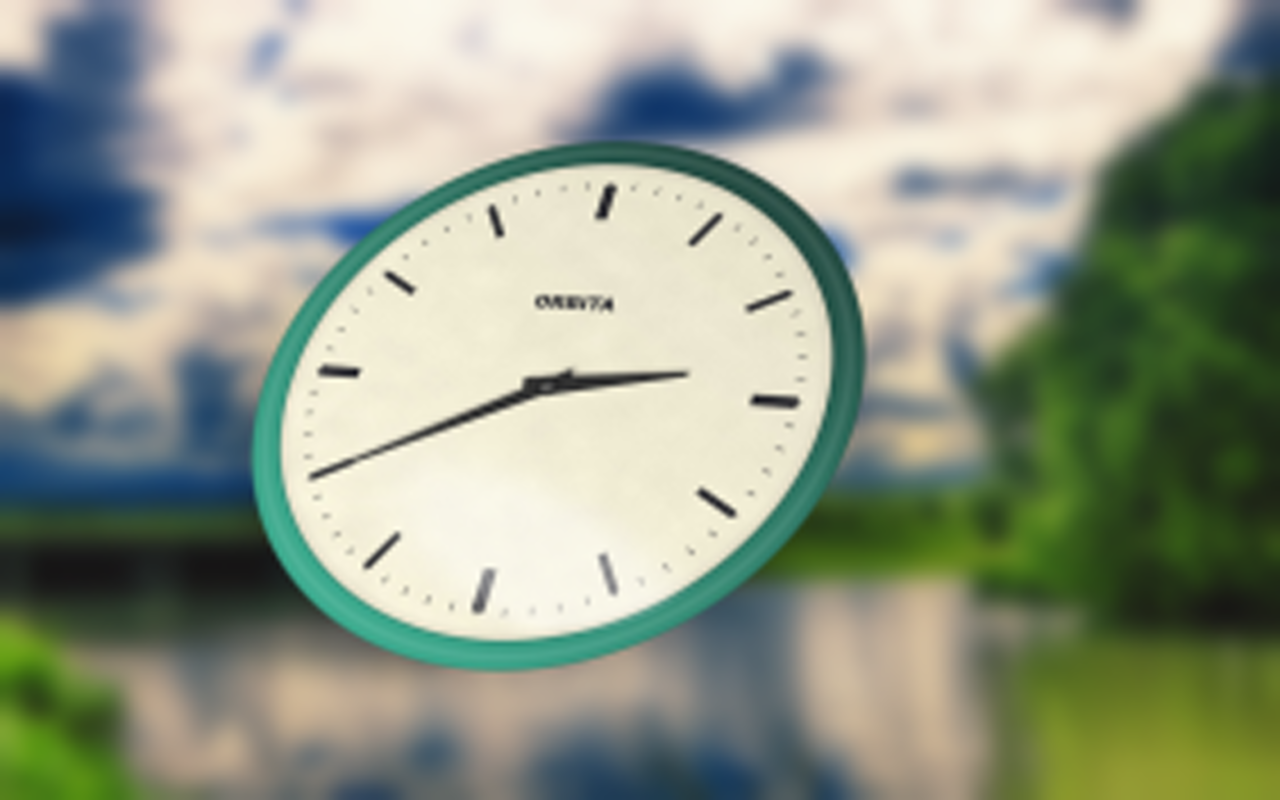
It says 2:40
